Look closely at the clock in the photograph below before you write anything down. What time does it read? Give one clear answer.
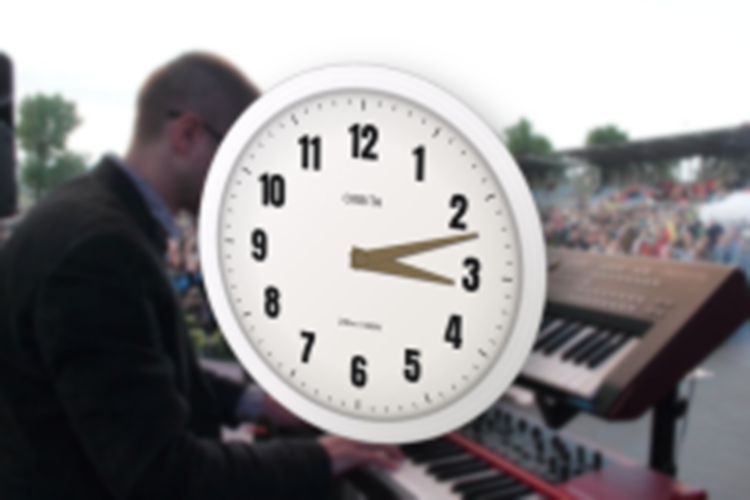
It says 3:12
